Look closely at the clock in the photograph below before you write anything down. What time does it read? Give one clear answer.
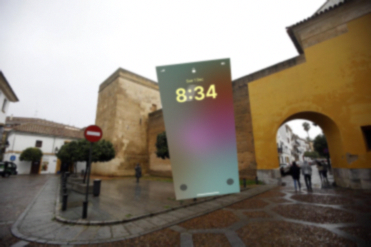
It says 8:34
